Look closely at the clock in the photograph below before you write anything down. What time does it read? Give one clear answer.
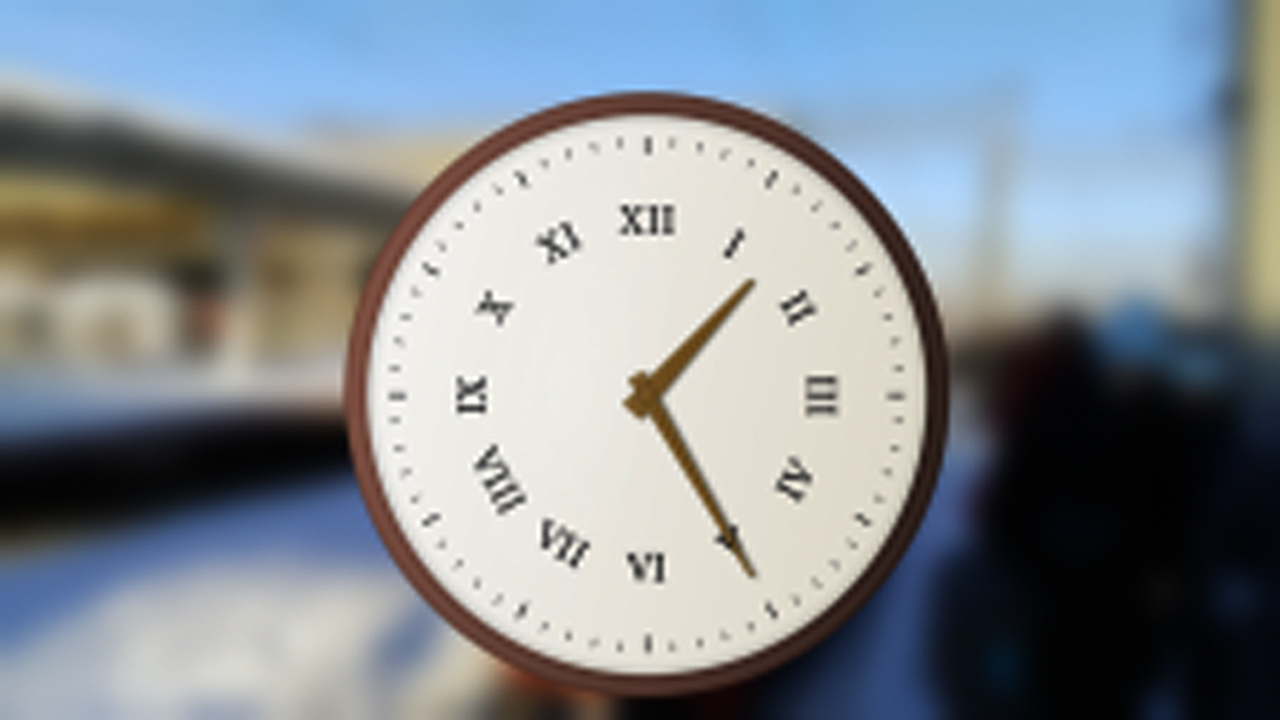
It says 1:25
